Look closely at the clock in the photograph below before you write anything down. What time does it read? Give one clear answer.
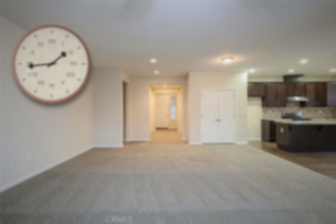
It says 1:44
